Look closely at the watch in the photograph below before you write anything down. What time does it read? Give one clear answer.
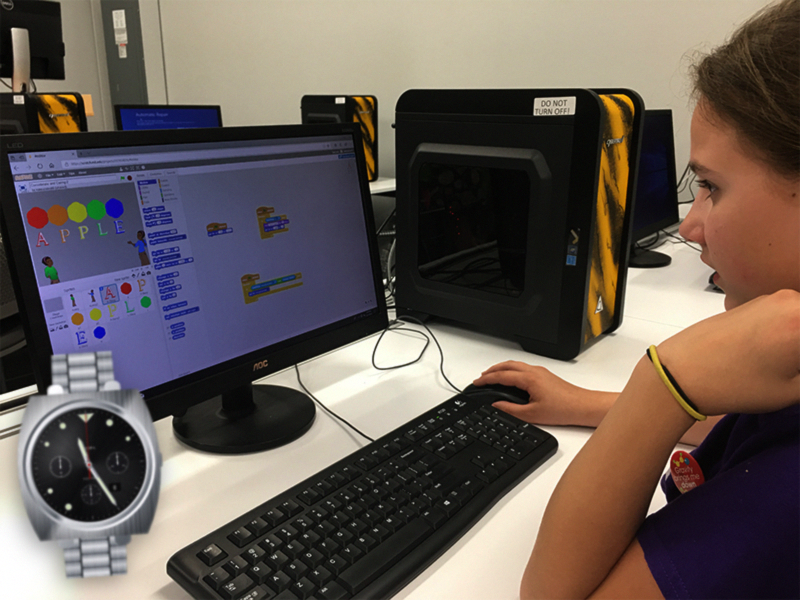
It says 11:25
